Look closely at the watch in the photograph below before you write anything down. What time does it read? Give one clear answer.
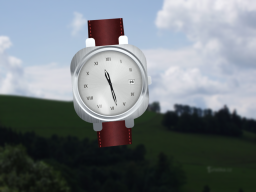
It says 11:28
